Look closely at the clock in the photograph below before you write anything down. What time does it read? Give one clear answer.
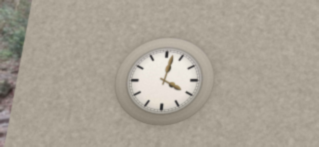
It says 4:02
